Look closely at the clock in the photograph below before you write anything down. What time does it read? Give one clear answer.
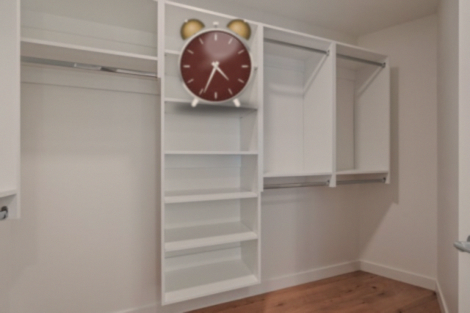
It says 4:34
